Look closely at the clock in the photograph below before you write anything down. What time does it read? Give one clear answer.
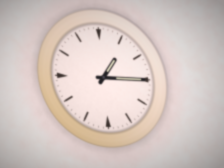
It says 1:15
